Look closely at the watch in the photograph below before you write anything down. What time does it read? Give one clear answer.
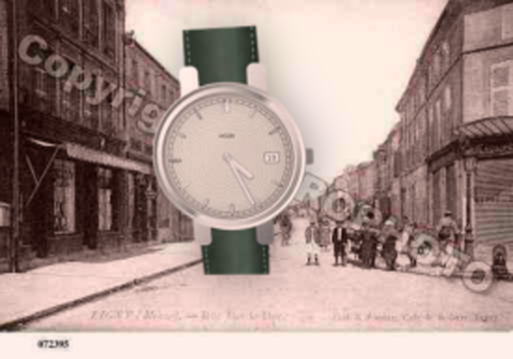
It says 4:26
